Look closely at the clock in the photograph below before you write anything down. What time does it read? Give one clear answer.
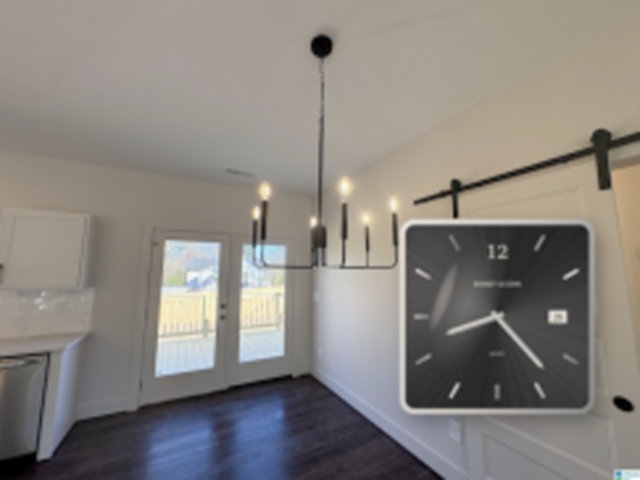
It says 8:23
